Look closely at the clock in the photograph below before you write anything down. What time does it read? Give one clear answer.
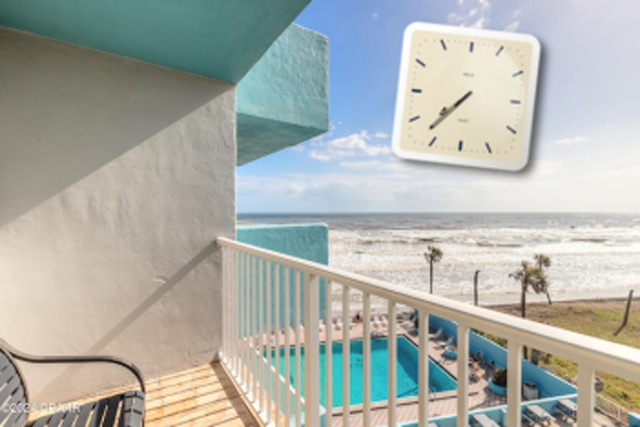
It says 7:37
